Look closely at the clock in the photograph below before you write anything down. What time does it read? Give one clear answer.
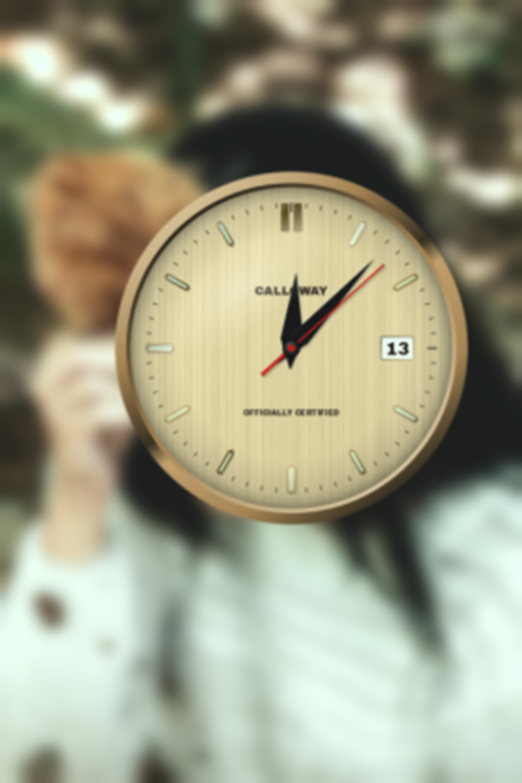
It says 12:07:08
